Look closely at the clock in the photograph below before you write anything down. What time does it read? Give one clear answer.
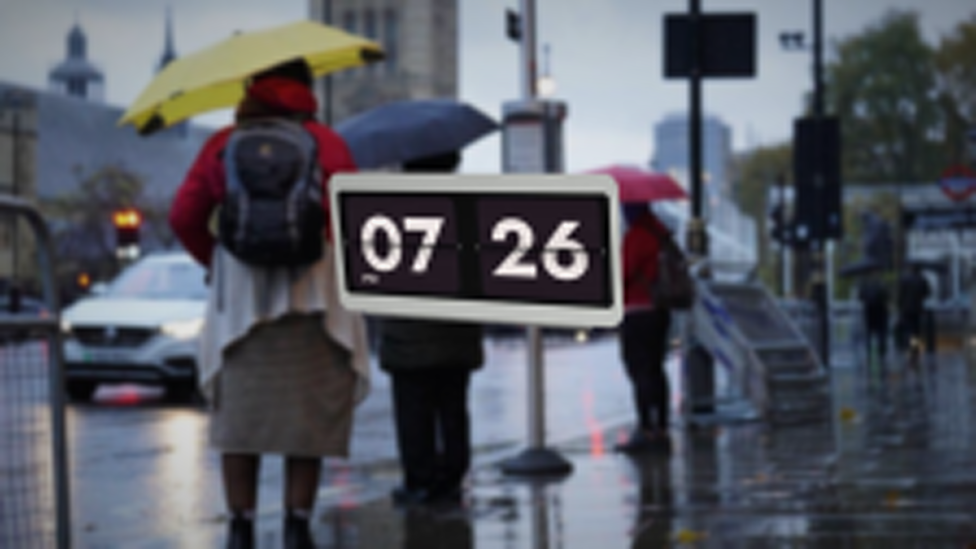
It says 7:26
